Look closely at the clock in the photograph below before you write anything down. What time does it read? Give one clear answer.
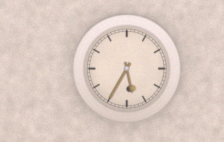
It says 5:35
